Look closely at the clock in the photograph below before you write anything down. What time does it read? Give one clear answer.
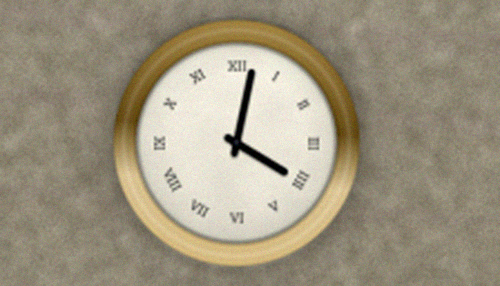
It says 4:02
